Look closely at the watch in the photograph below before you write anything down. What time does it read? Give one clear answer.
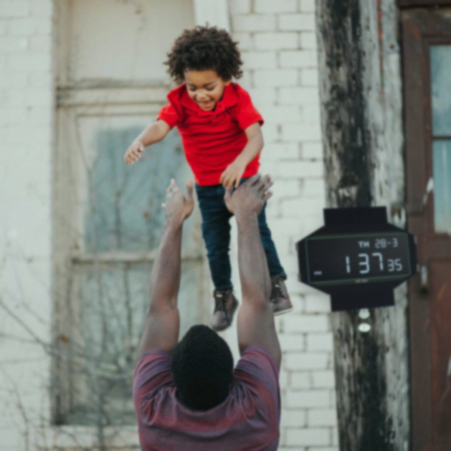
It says 1:37
